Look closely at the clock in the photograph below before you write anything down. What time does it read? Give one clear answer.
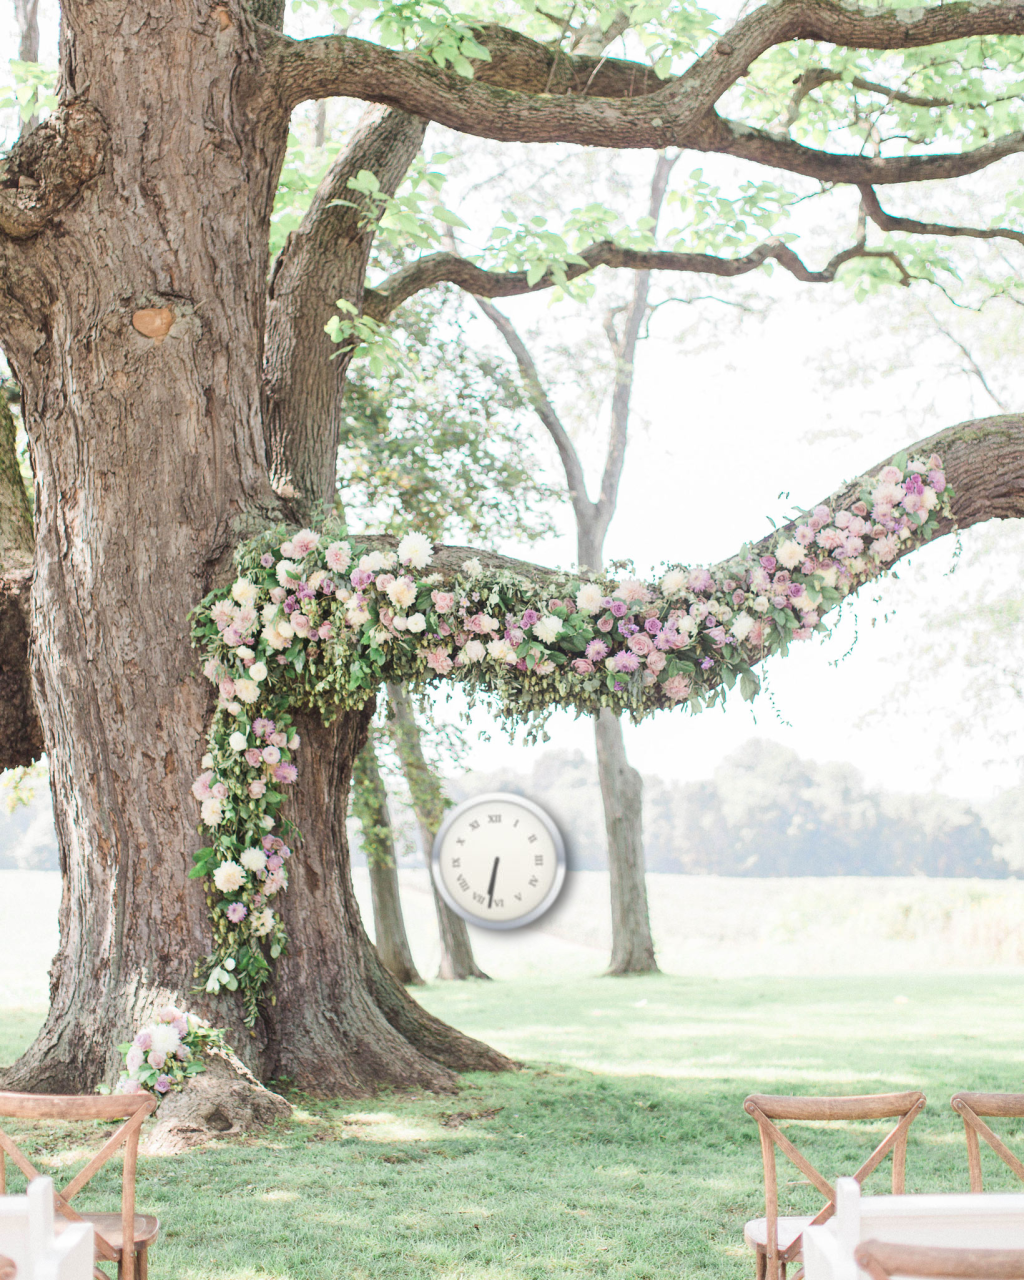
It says 6:32
